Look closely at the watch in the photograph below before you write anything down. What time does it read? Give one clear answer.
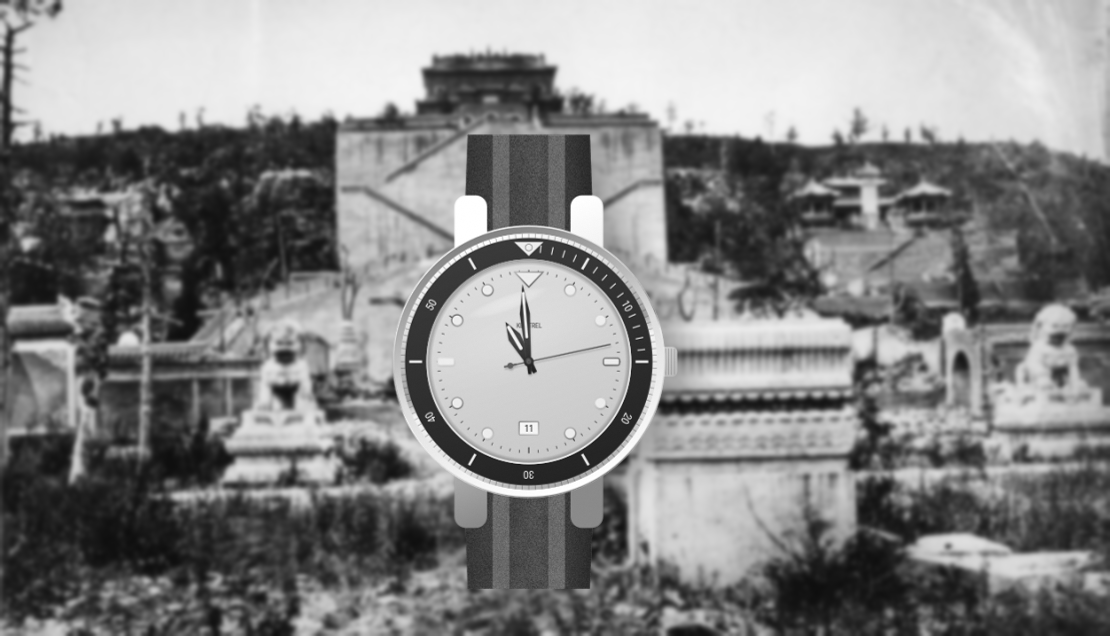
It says 10:59:13
